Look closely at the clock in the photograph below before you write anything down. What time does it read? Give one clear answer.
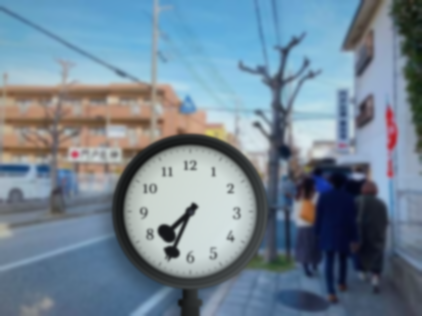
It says 7:34
